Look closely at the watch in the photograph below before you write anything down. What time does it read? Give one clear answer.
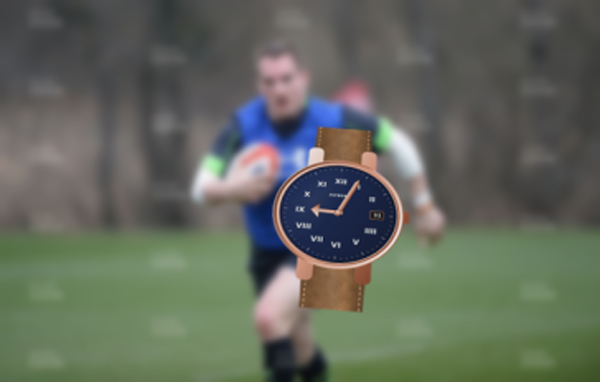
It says 9:04
